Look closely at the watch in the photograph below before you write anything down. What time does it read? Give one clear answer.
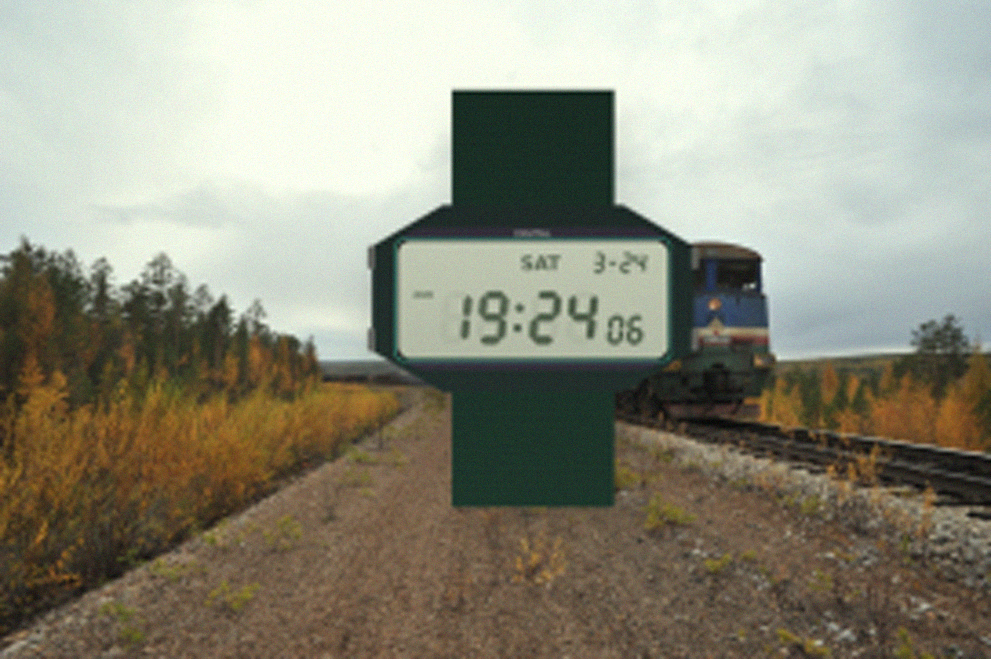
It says 19:24:06
